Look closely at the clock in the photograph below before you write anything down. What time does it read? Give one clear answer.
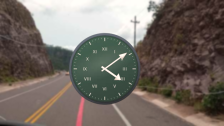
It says 4:09
